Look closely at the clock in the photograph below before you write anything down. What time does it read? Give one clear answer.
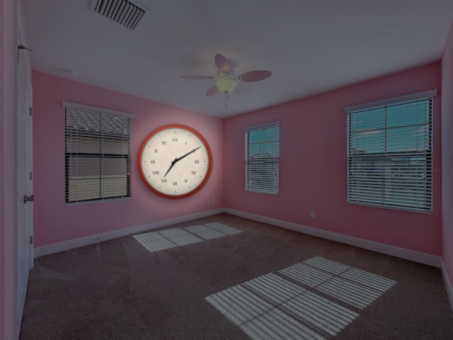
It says 7:10
